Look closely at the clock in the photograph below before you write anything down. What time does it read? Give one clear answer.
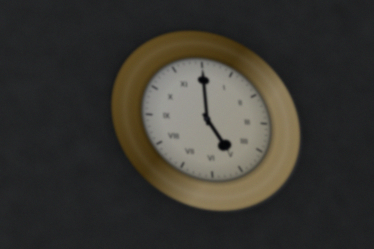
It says 5:00
